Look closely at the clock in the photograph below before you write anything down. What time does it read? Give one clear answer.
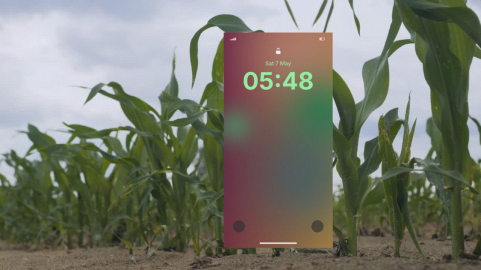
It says 5:48
